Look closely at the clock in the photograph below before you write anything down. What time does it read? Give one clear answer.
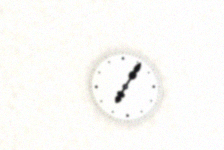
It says 7:06
